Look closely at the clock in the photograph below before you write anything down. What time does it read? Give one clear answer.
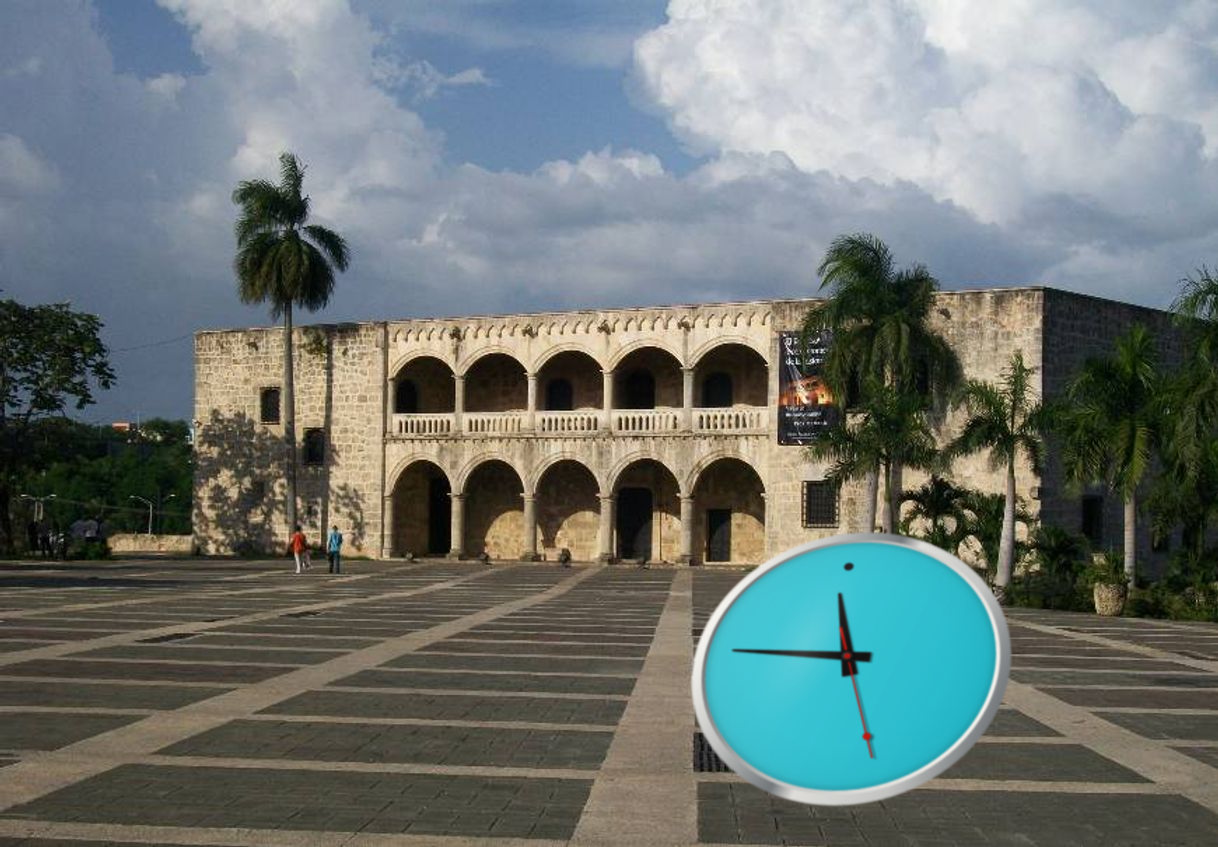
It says 11:46:28
